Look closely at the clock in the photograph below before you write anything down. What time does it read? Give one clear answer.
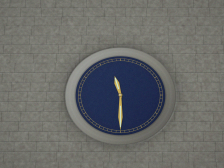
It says 11:30
